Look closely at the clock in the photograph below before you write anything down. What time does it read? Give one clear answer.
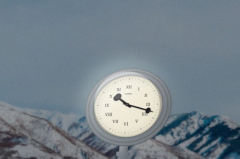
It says 10:18
